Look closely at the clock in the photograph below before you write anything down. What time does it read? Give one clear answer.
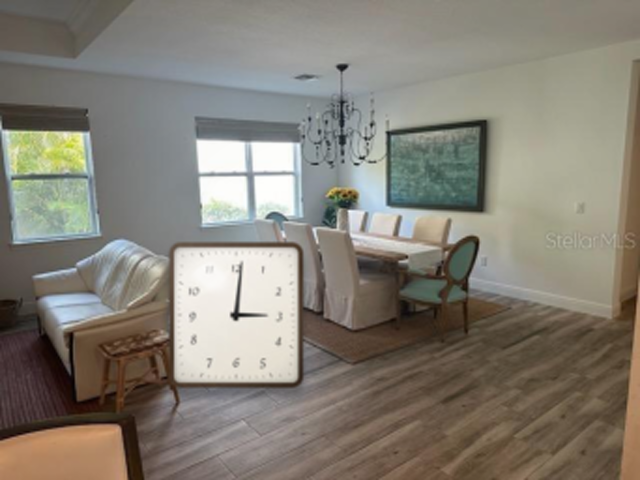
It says 3:01
